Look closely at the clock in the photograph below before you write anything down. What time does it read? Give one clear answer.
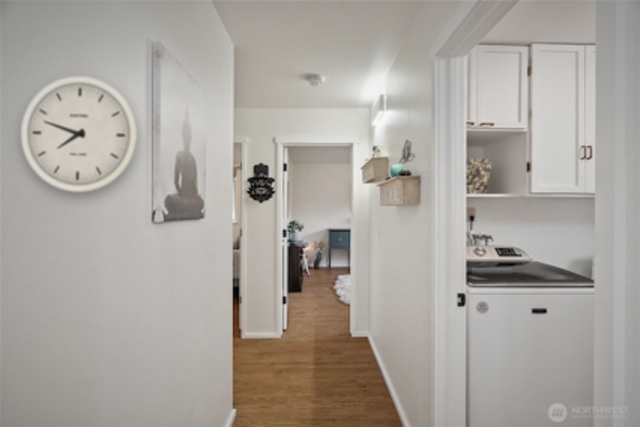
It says 7:48
